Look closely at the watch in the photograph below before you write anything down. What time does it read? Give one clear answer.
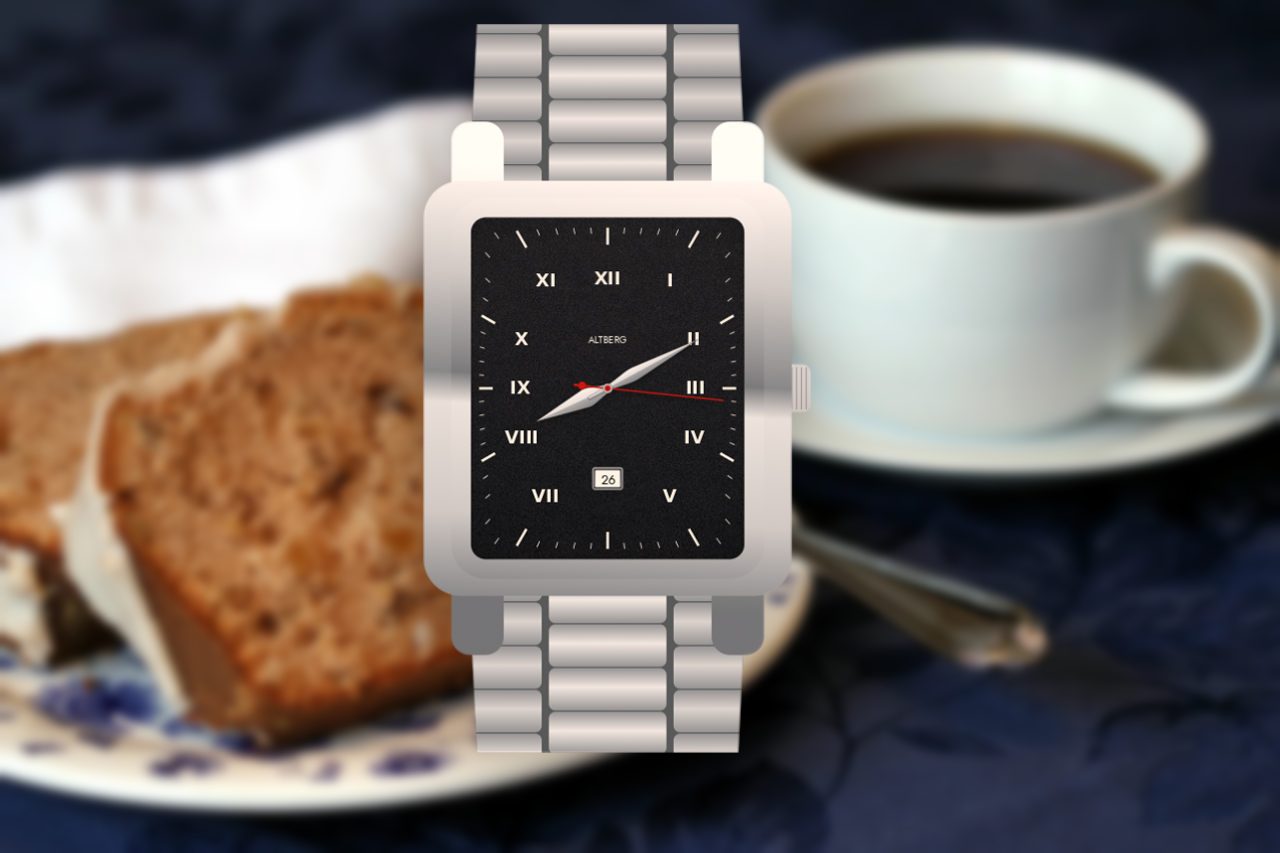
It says 8:10:16
